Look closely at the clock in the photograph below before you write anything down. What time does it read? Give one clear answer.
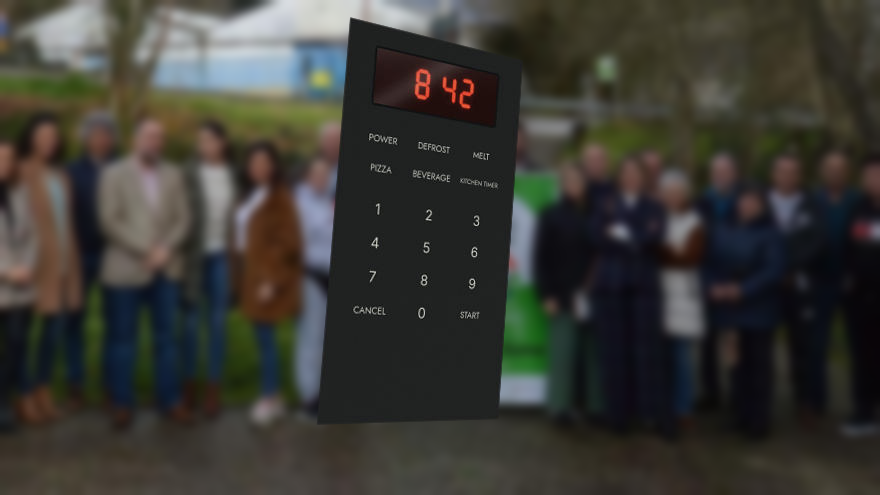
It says 8:42
